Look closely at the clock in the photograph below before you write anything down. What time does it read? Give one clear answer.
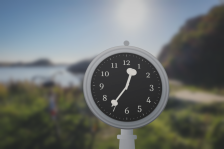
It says 12:36
